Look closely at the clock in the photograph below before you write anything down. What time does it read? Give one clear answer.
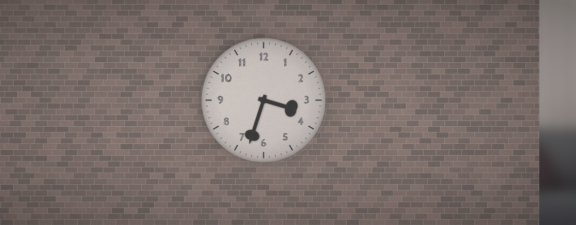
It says 3:33
